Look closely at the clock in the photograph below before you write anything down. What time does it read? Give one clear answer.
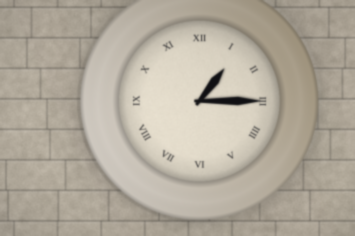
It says 1:15
